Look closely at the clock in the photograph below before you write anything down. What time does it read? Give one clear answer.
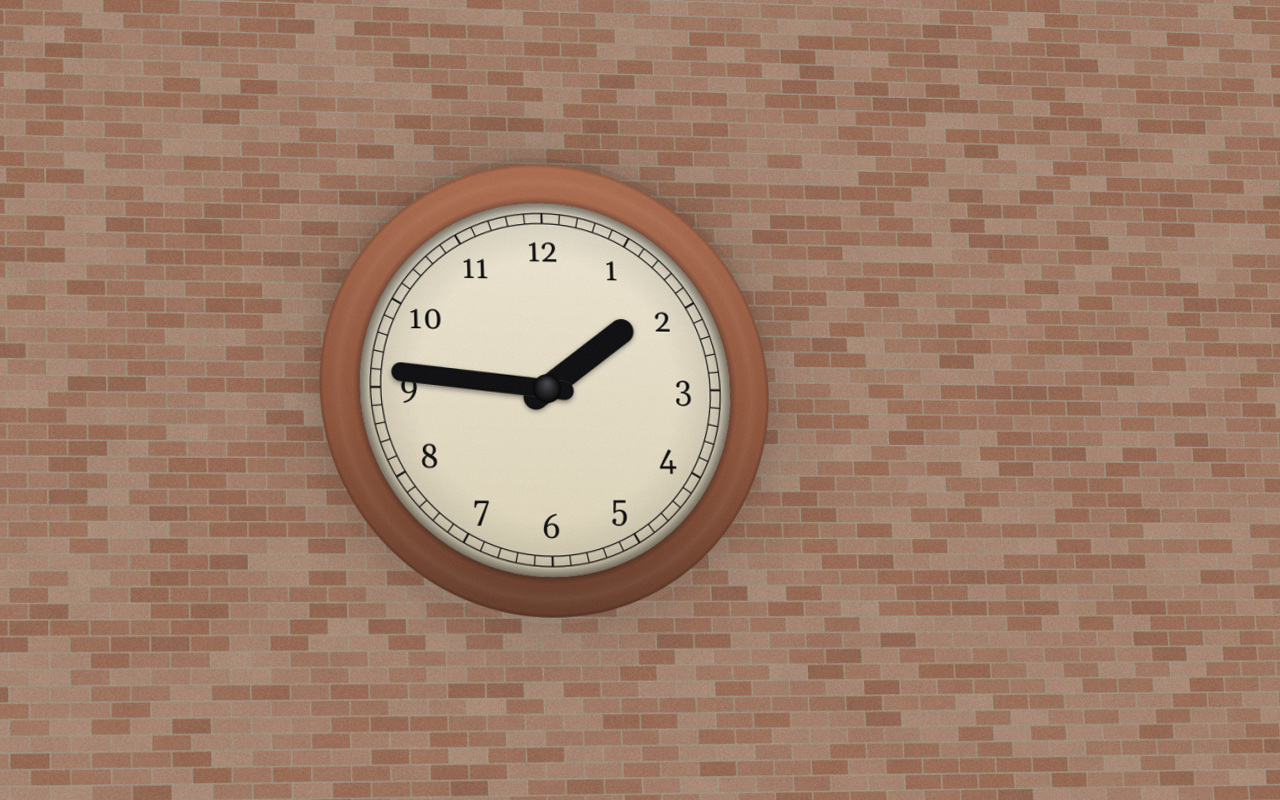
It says 1:46
